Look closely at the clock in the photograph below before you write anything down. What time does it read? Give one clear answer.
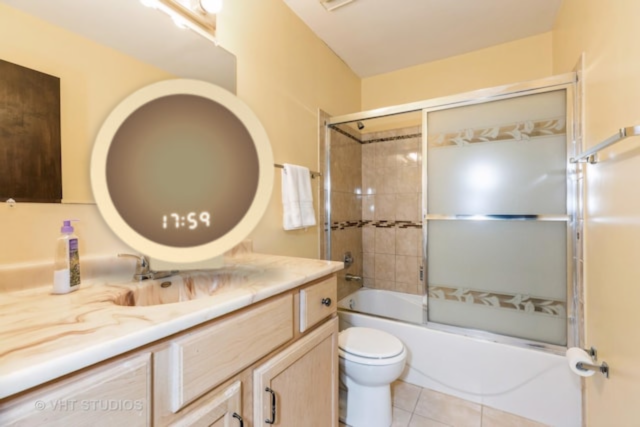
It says 17:59
